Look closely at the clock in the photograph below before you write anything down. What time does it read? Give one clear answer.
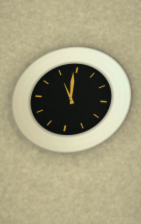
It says 10:59
